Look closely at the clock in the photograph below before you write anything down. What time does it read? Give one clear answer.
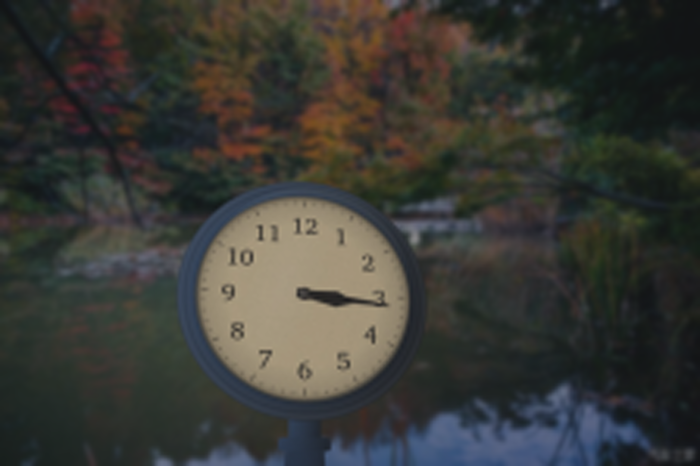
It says 3:16
